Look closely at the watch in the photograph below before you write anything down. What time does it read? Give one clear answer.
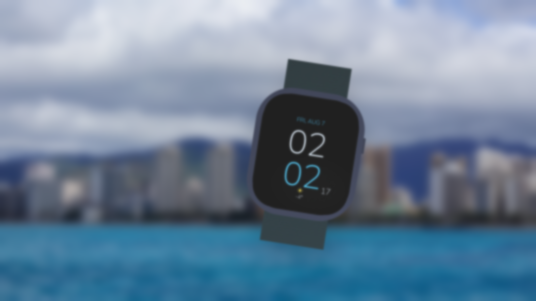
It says 2:02
